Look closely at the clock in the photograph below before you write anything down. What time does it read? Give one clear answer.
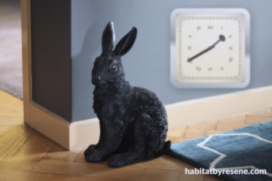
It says 1:40
